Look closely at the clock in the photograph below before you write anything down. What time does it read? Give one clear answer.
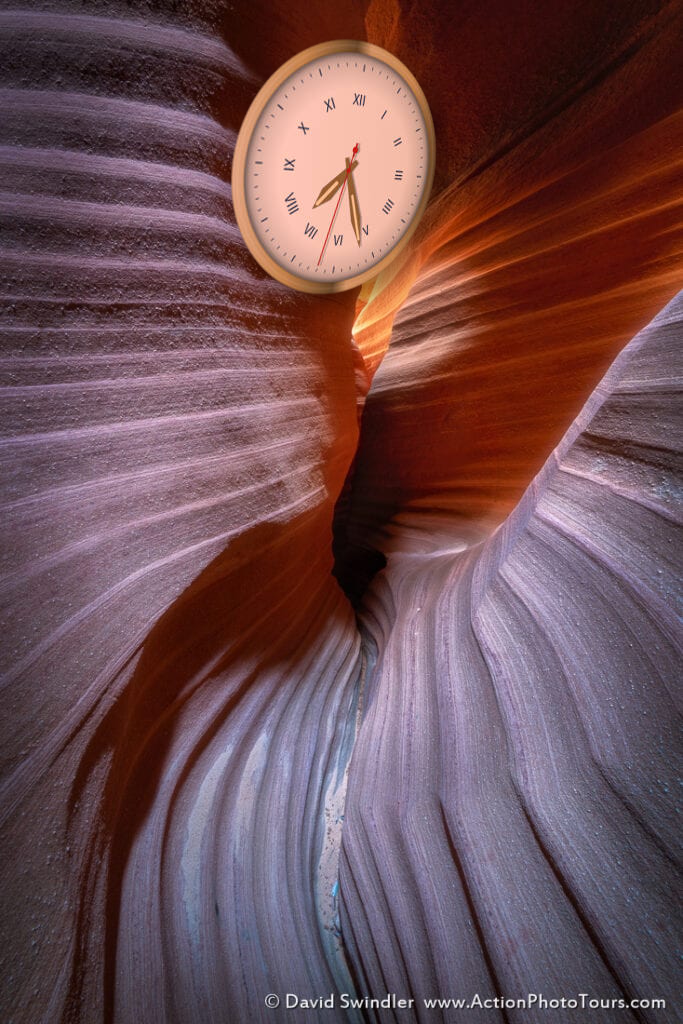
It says 7:26:32
